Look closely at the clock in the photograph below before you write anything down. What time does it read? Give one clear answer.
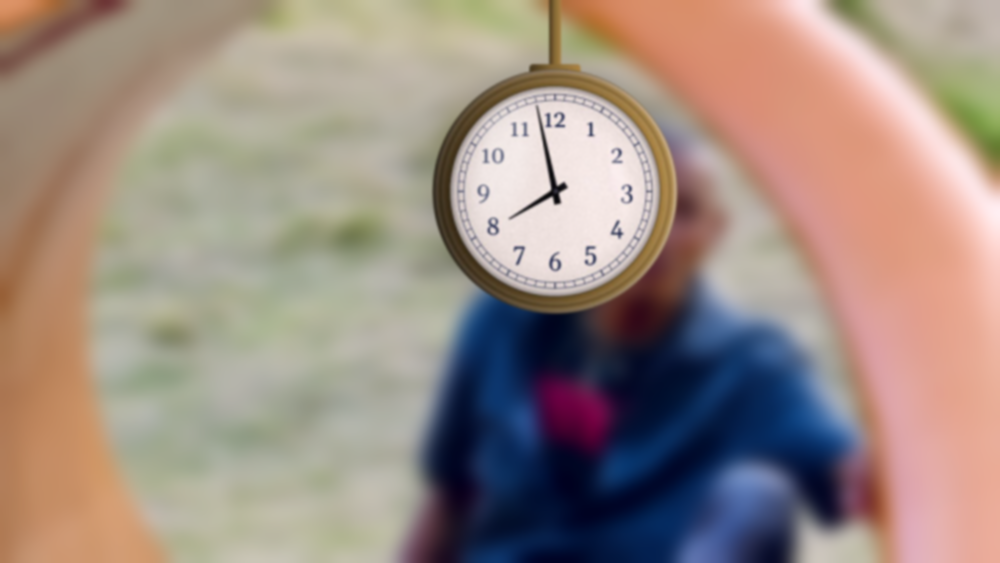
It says 7:58
